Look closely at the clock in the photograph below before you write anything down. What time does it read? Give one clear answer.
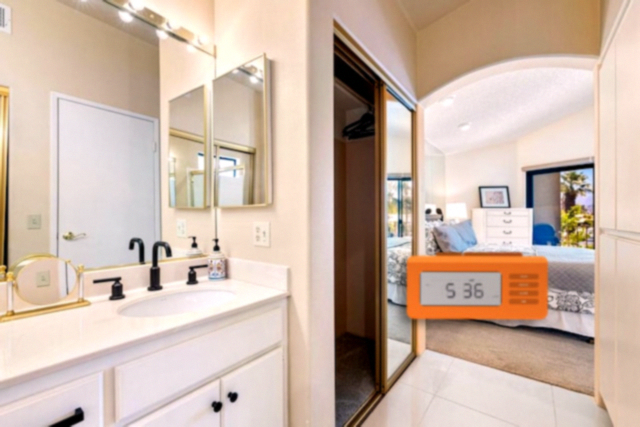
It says 5:36
